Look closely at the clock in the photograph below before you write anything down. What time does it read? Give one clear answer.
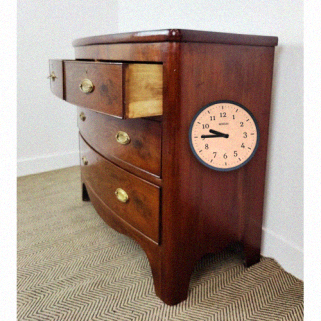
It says 9:45
